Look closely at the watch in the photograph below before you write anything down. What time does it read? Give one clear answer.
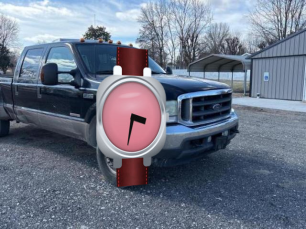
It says 3:32
